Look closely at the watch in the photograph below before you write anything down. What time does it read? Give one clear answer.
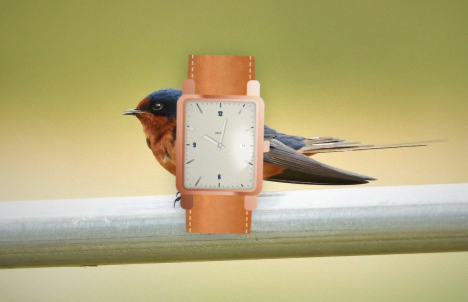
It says 10:02
